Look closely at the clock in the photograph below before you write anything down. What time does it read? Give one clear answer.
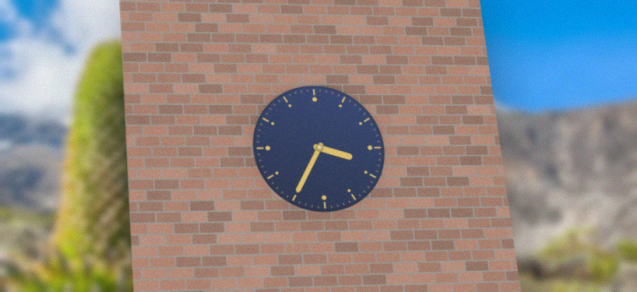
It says 3:35
